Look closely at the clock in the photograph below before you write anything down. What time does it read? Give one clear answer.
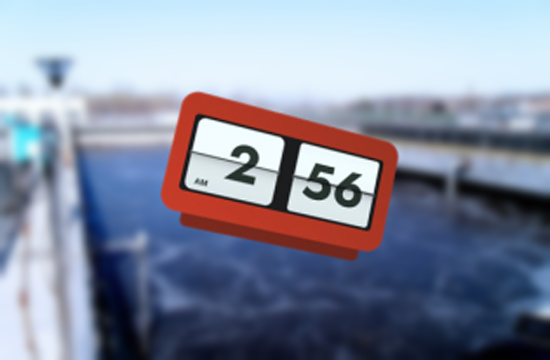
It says 2:56
